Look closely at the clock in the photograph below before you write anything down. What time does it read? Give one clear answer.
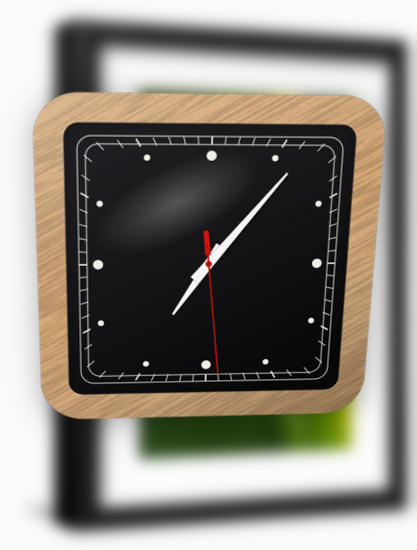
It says 7:06:29
